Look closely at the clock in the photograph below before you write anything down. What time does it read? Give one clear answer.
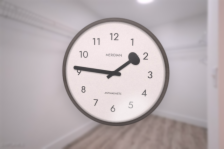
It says 1:46
